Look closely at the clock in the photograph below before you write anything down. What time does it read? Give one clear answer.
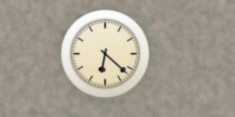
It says 6:22
